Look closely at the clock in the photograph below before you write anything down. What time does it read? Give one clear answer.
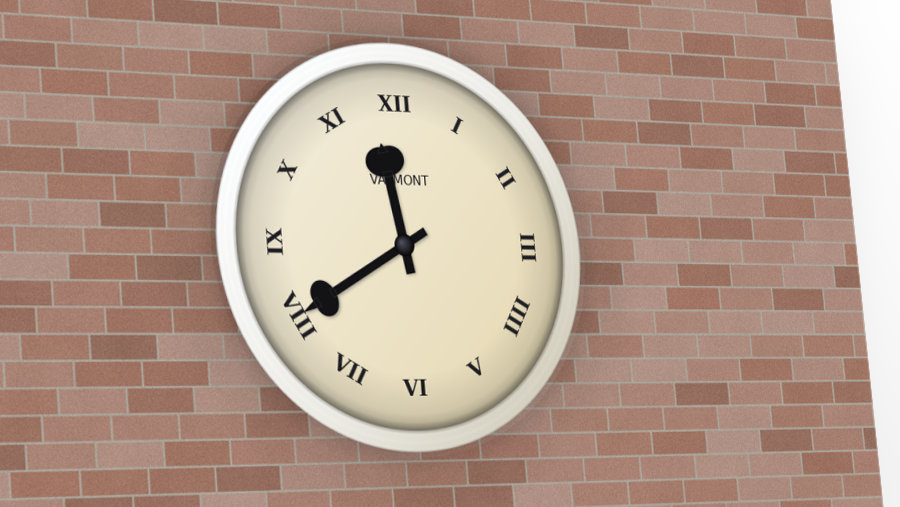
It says 11:40
